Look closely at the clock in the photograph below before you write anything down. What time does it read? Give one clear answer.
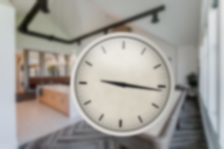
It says 9:16
